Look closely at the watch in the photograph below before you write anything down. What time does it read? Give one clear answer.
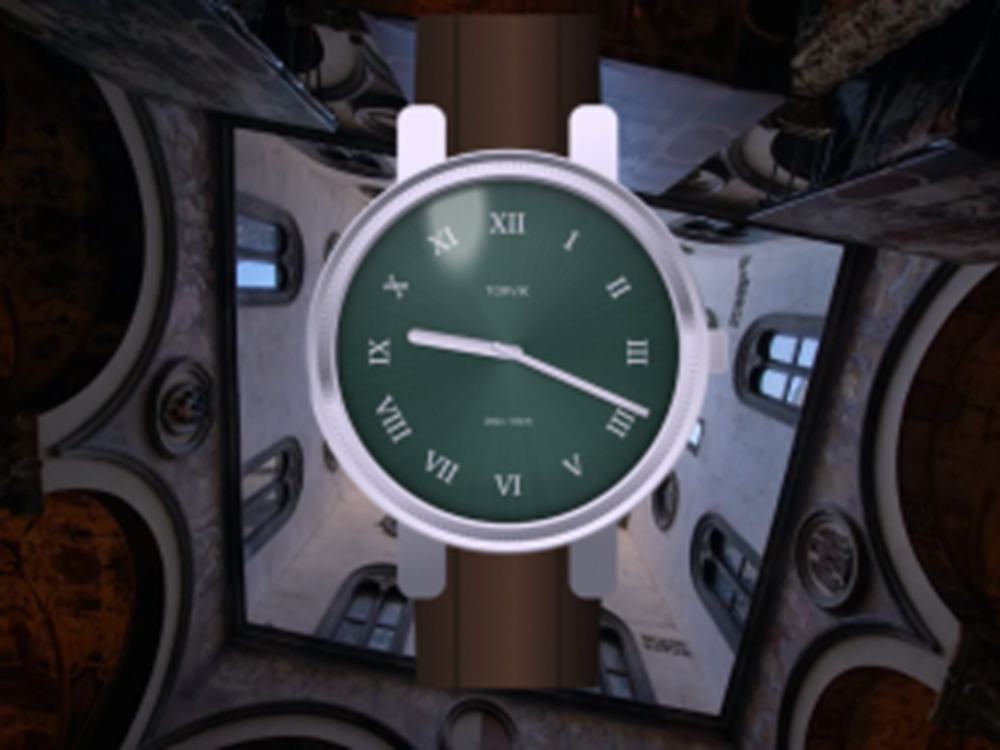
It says 9:19
